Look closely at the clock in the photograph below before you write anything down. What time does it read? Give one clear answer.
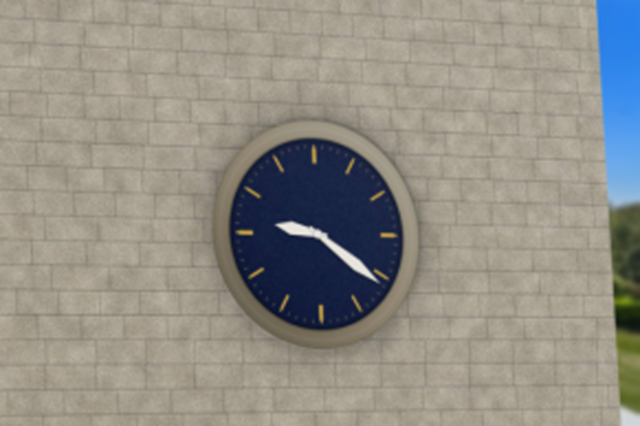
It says 9:21
